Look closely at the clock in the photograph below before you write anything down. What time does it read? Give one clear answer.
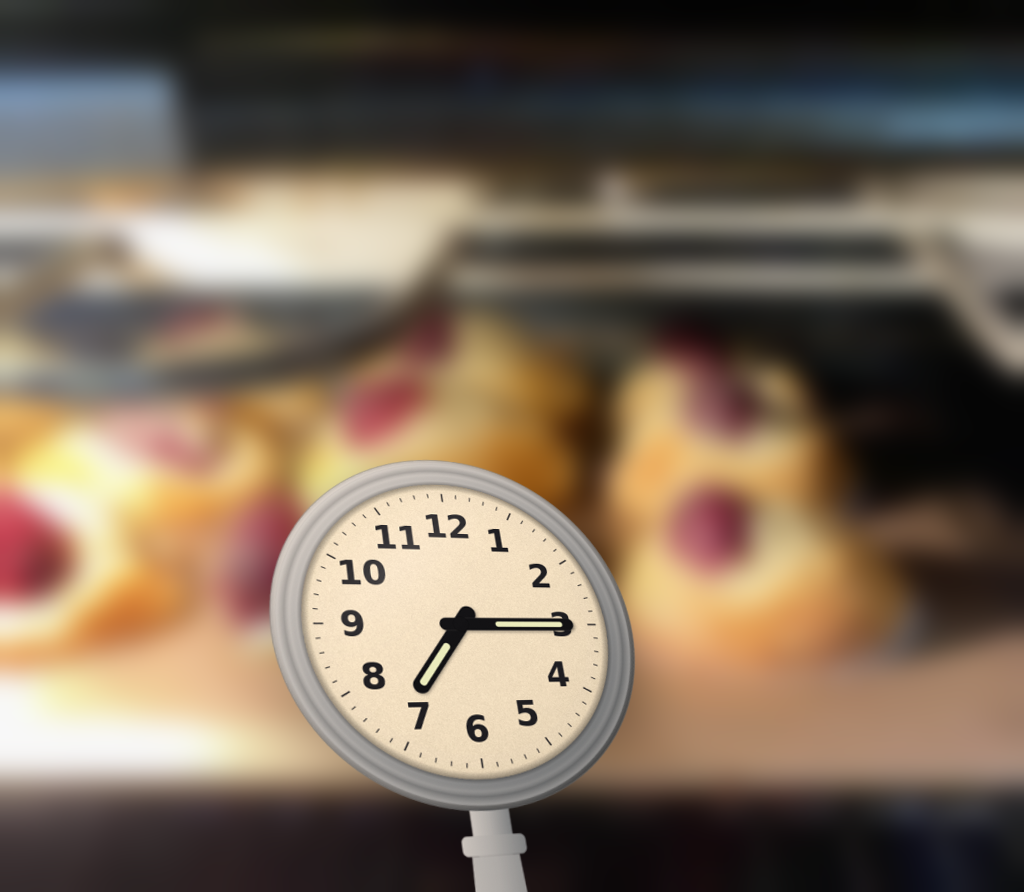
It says 7:15
